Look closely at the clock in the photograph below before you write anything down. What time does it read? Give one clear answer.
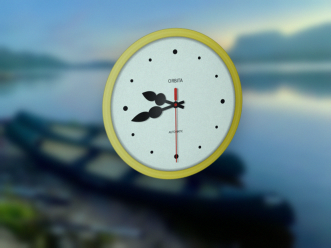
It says 9:42:30
